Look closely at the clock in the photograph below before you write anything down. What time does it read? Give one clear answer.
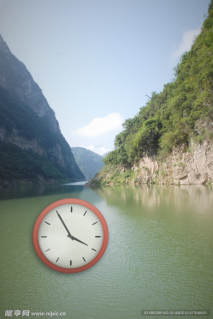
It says 3:55
